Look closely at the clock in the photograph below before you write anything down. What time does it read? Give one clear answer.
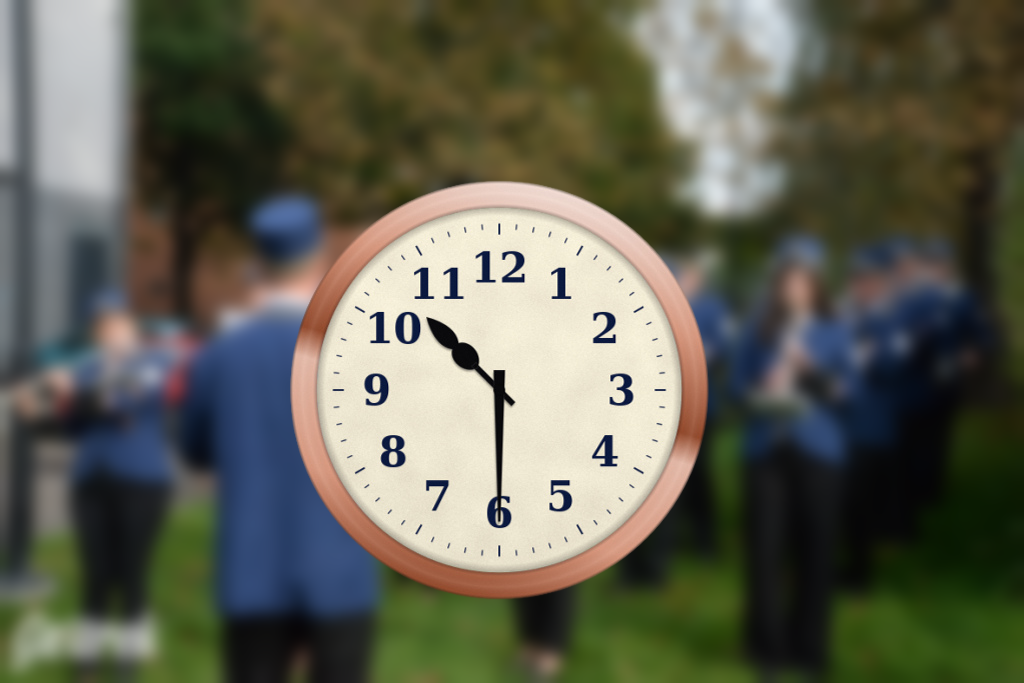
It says 10:30
